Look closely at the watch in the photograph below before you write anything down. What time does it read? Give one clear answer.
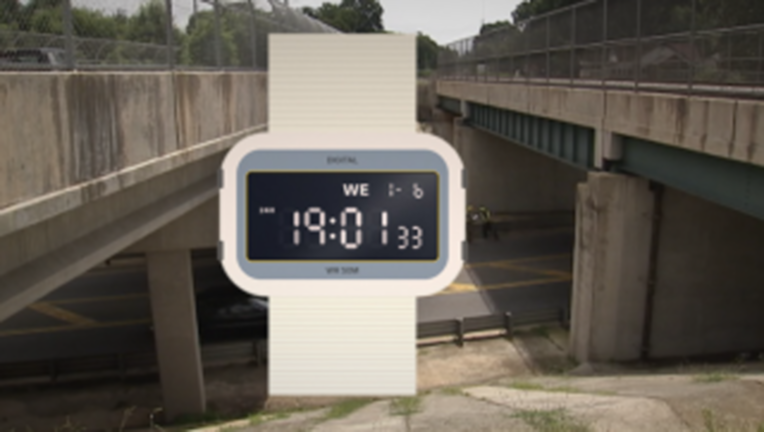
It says 19:01:33
